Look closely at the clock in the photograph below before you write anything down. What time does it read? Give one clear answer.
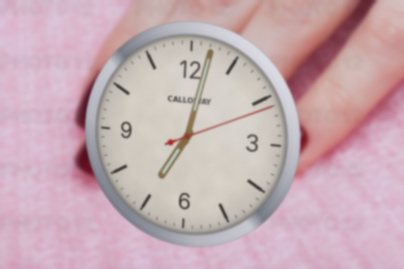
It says 7:02:11
